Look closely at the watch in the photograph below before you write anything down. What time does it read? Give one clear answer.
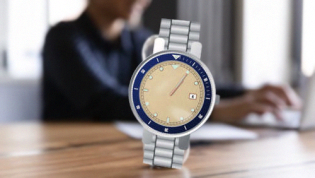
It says 1:05
